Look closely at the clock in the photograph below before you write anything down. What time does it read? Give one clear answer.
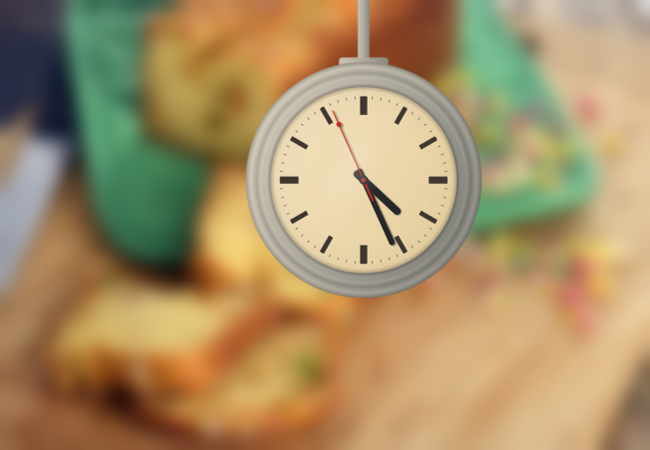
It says 4:25:56
